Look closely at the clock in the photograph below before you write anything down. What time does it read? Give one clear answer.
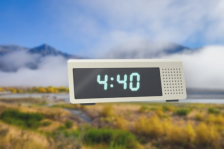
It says 4:40
